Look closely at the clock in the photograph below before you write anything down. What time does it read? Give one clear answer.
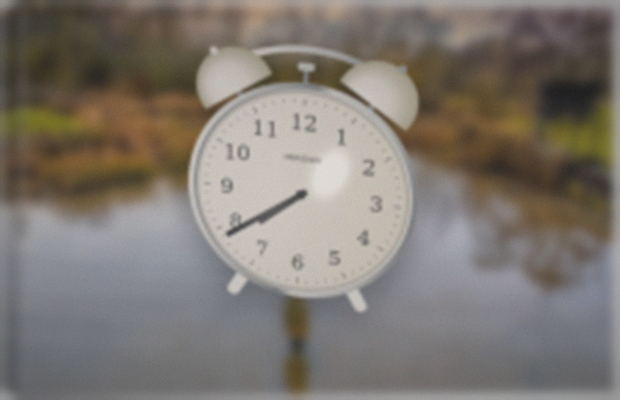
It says 7:39
